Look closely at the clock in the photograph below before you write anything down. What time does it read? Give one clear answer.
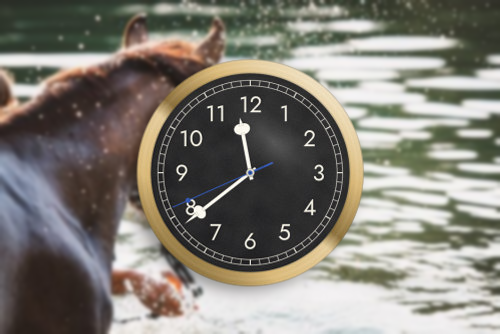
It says 11:38:41
